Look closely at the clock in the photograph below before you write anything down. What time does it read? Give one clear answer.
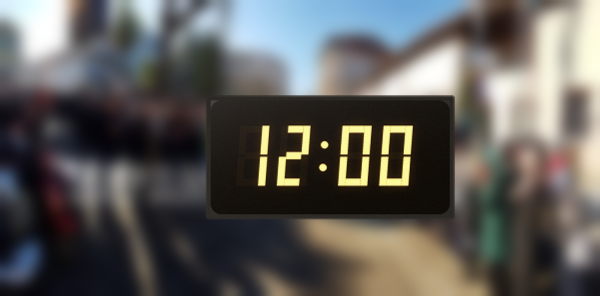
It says 12:00
